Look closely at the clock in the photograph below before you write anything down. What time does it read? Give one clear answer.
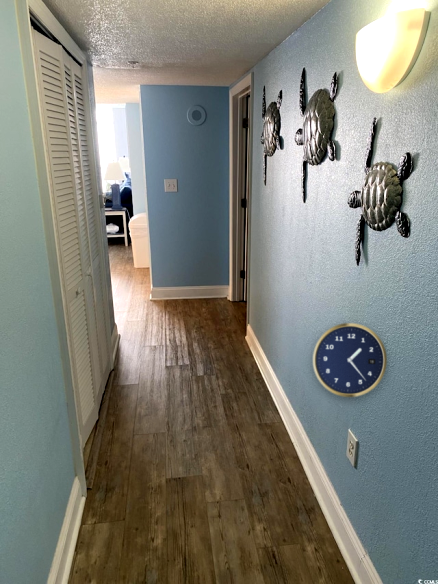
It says 1:23
